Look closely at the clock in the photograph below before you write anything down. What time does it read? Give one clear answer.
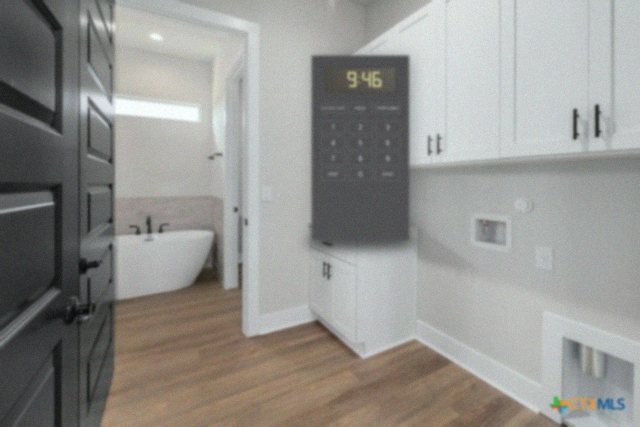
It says 9:46
